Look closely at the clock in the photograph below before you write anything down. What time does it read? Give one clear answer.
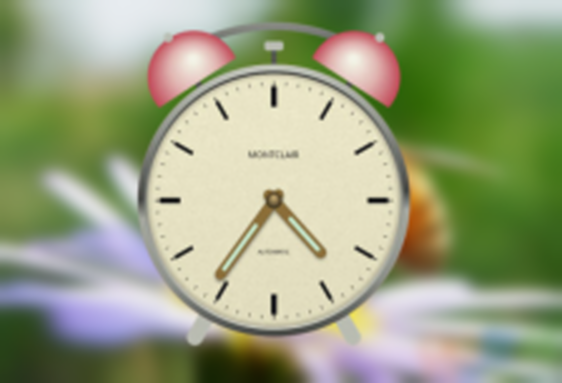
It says 4:36
